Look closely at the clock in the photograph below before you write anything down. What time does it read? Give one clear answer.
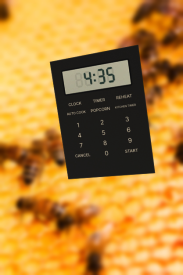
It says 4:35
